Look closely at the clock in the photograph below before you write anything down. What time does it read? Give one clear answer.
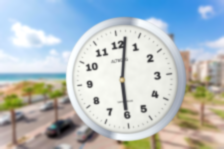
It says 6:02
